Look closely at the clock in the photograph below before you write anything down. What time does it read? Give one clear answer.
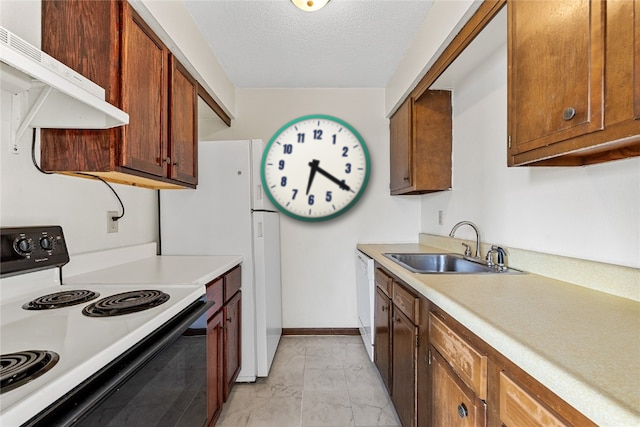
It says 6:20
